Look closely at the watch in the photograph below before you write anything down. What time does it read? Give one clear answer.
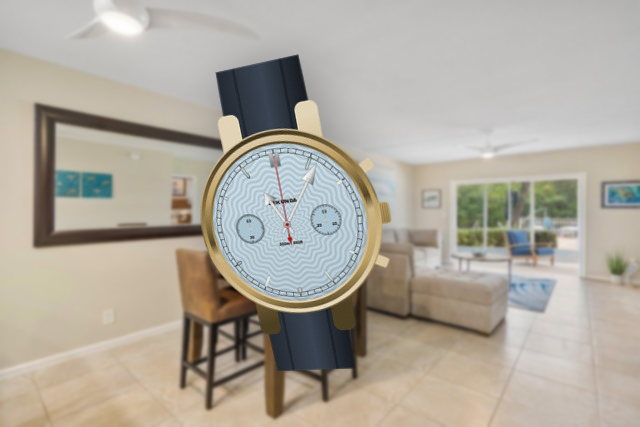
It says 11:06
